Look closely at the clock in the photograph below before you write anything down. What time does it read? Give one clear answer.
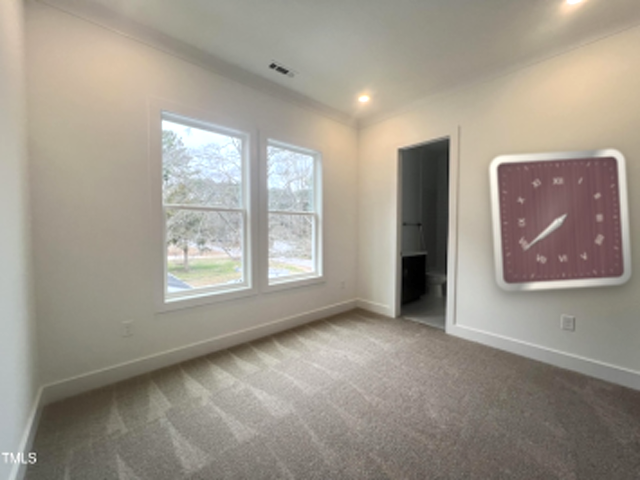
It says 7:39
